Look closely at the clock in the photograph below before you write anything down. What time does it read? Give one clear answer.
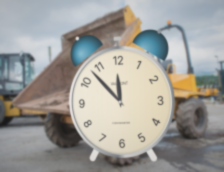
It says 11:53
